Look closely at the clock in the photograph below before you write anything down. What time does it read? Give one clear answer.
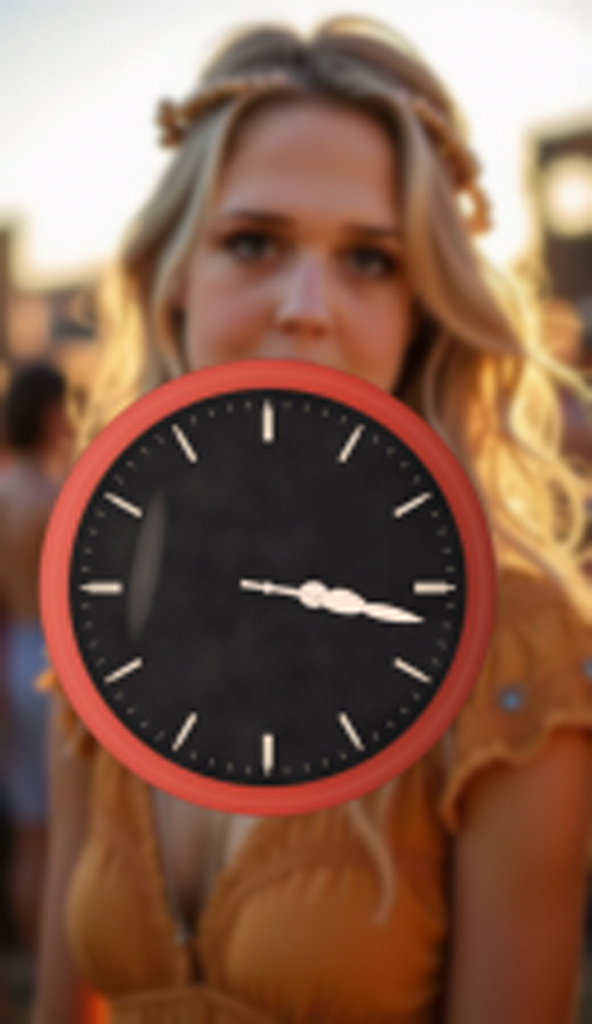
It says 3:17
